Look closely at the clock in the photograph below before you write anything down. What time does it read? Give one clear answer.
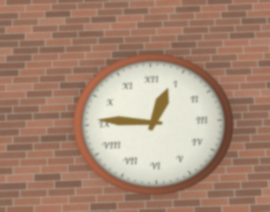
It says 12:46
